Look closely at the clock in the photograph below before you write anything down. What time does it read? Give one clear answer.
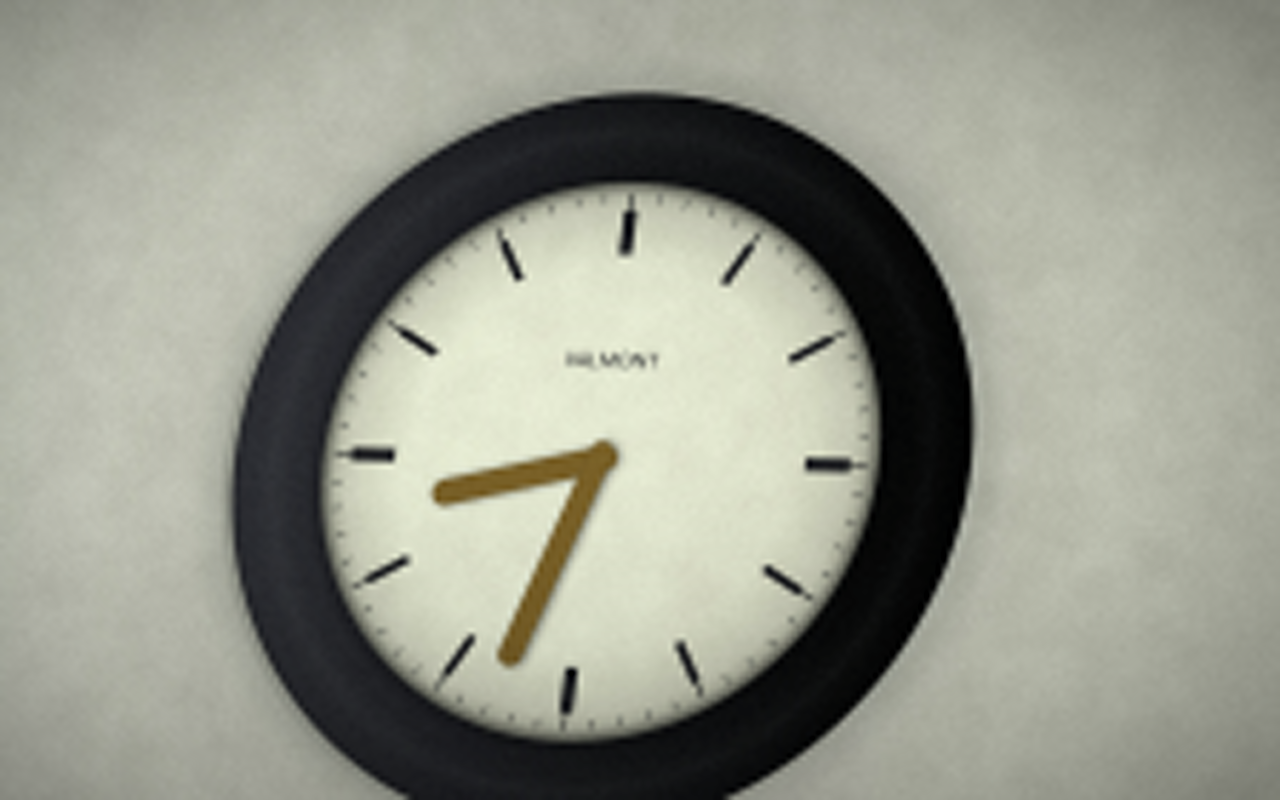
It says 8:33
